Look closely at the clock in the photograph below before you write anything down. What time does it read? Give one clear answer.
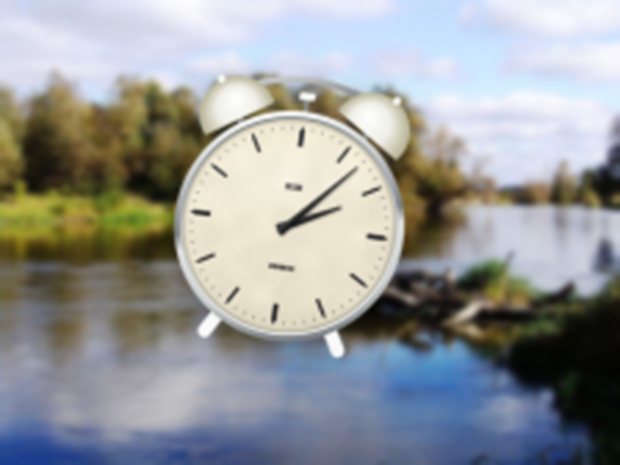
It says 2:07
